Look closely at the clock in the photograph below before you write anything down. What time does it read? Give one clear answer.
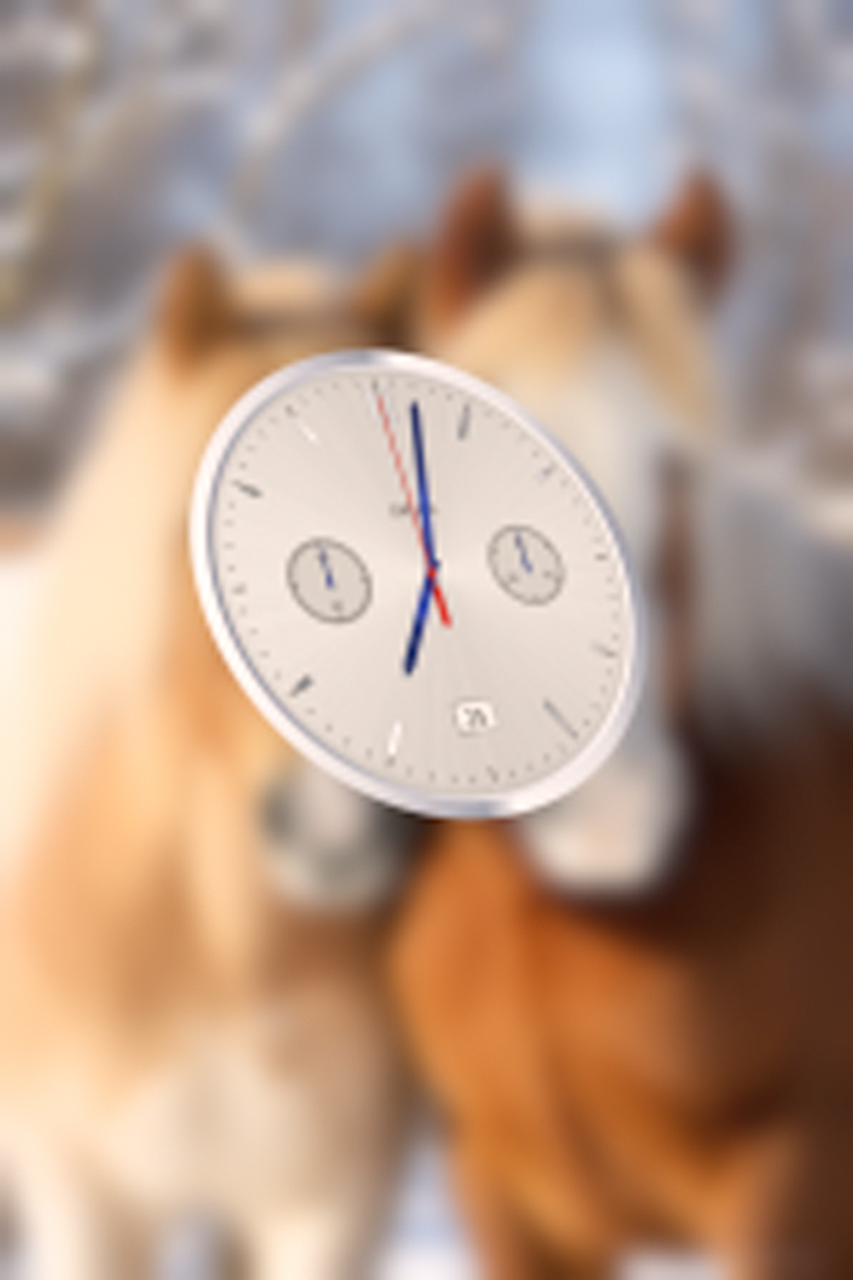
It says 7:02
